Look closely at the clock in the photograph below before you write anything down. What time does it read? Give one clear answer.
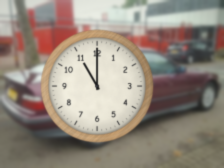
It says 11:00
